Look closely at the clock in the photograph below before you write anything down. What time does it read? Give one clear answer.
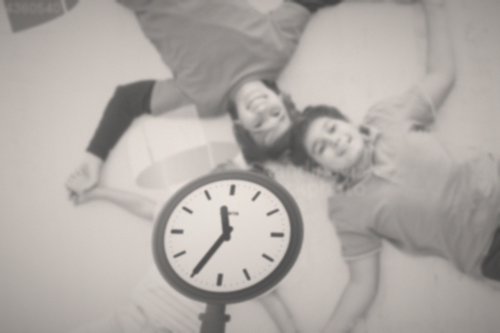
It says 11:35
